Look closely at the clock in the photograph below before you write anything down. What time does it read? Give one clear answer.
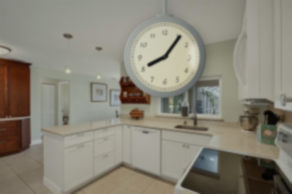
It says 8:06
